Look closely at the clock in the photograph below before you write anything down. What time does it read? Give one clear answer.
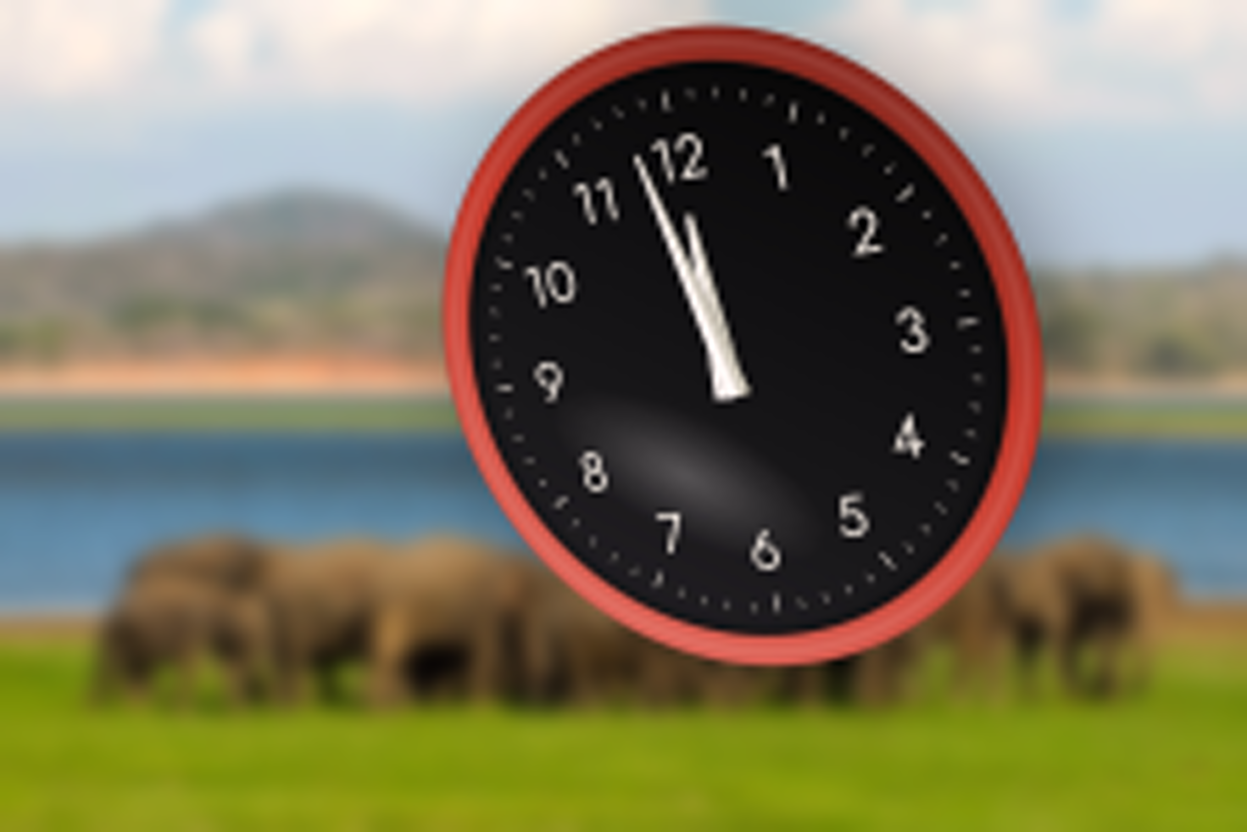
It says 11:58
